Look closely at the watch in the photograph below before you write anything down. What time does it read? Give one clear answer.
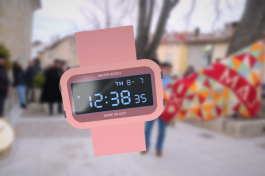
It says 12:38:35
